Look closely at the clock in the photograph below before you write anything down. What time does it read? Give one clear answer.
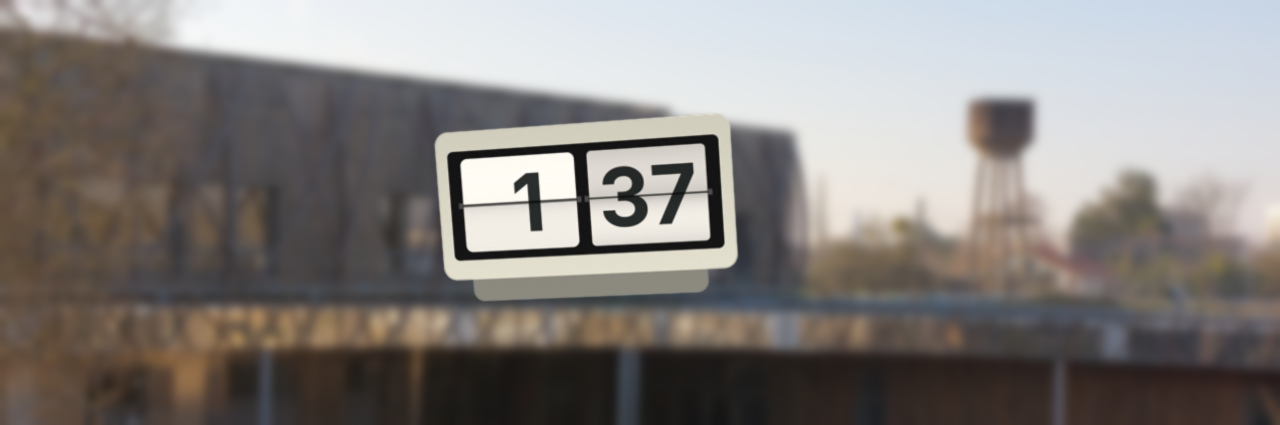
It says 1:37
